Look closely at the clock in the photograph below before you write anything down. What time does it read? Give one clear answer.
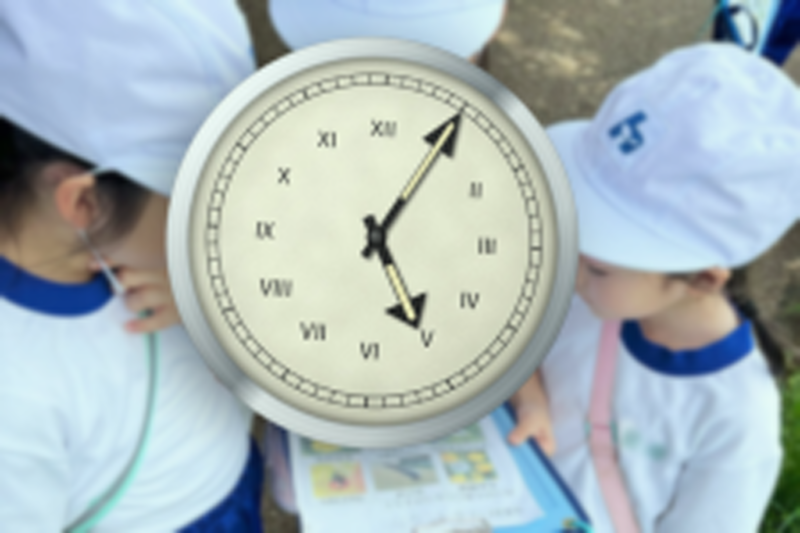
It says 5:05
